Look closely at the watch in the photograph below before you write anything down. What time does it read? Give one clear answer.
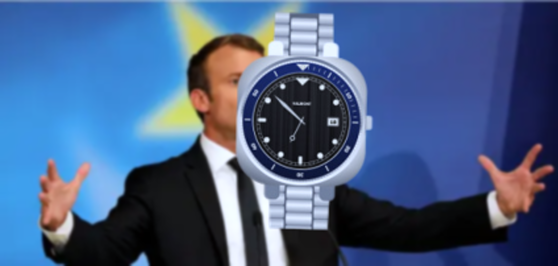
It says 6:52
